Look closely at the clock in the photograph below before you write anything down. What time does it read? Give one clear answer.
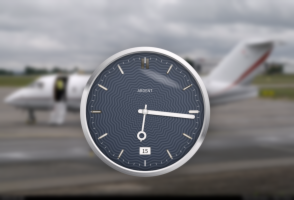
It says 6:16
